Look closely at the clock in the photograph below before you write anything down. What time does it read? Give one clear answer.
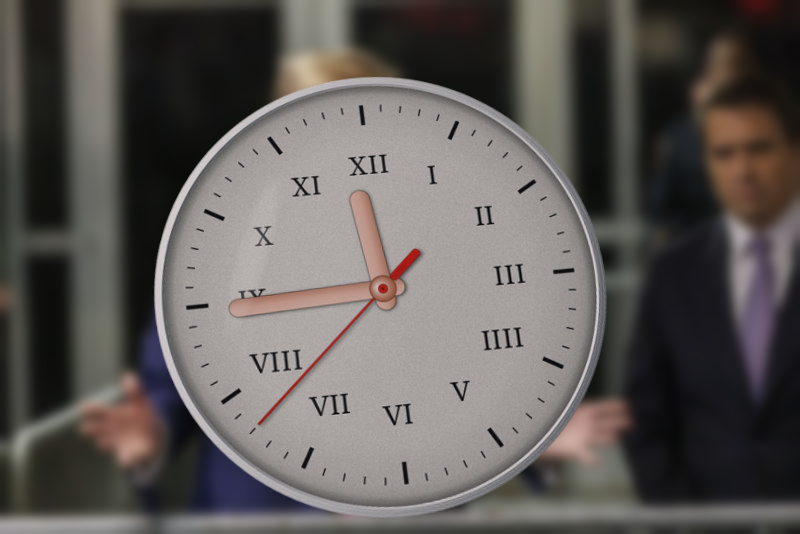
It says 11:44:38
